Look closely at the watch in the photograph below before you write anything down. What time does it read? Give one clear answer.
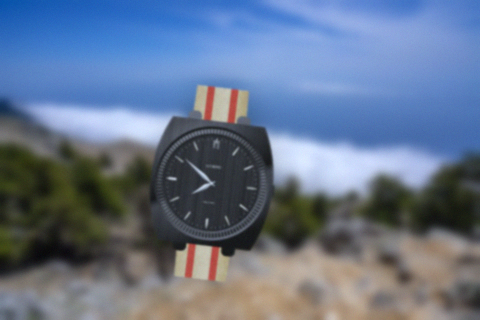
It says 7:51
